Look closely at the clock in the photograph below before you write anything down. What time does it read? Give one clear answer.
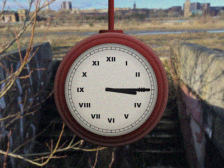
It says 3:15
